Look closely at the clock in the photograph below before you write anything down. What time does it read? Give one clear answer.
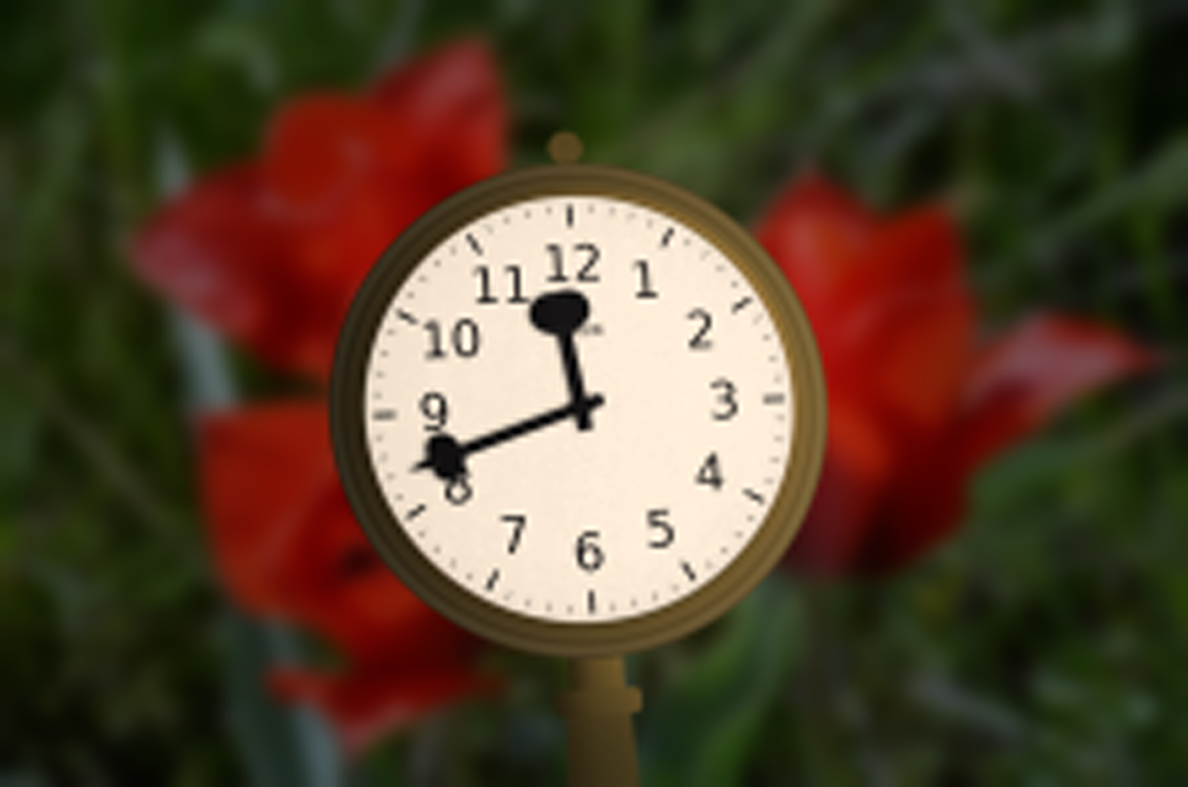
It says 11:42
